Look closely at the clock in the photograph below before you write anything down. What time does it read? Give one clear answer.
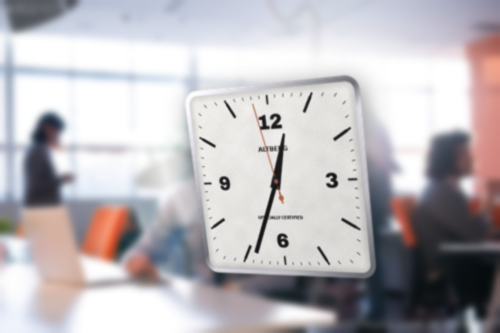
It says 12:33:58
